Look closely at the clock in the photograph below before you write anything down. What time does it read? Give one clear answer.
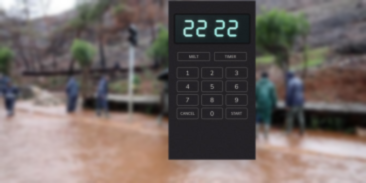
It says 22:22
